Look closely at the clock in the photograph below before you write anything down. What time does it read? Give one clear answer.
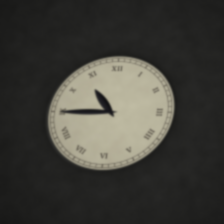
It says 10:45
